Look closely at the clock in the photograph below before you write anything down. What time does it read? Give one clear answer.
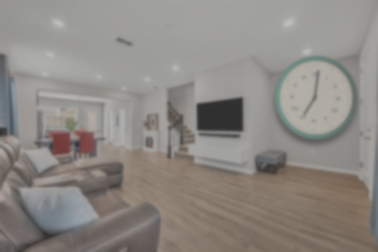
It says 7:01
